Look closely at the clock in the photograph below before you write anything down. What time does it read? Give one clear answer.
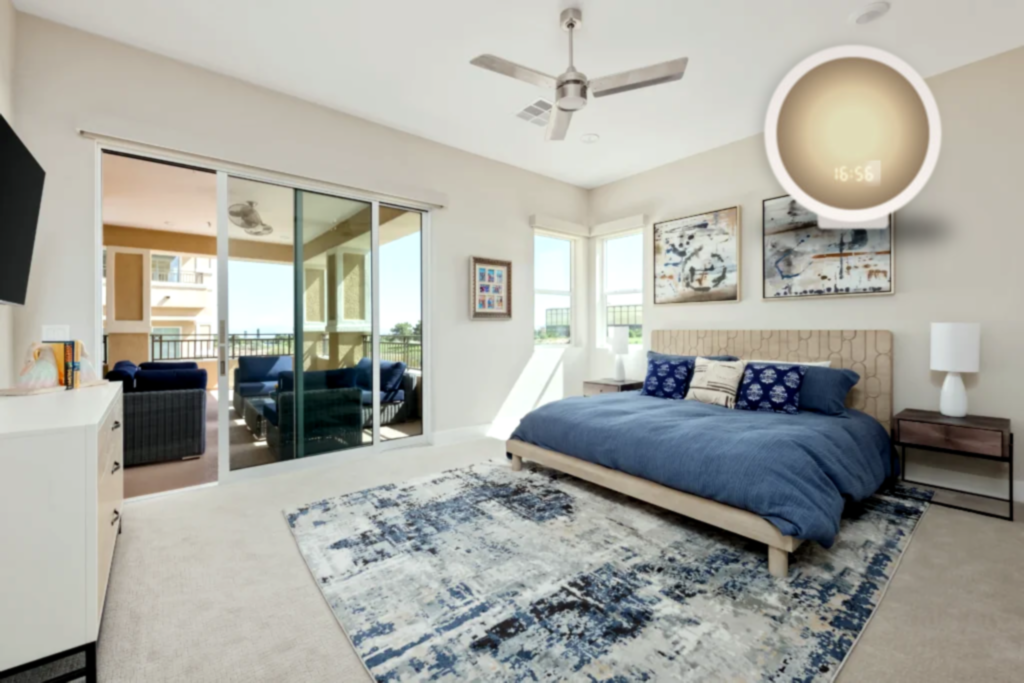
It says 16:56
